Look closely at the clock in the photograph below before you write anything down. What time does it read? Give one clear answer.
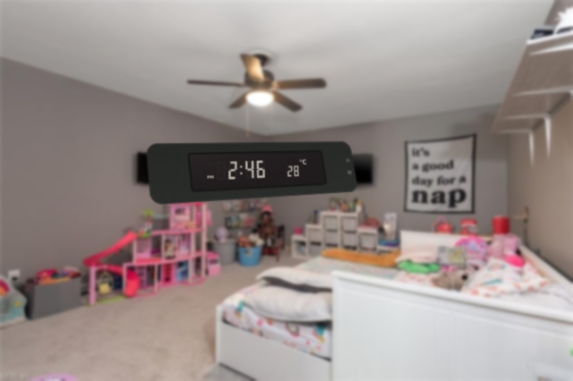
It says 2:46
